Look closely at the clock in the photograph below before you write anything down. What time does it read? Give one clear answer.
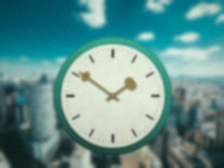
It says 1:51
